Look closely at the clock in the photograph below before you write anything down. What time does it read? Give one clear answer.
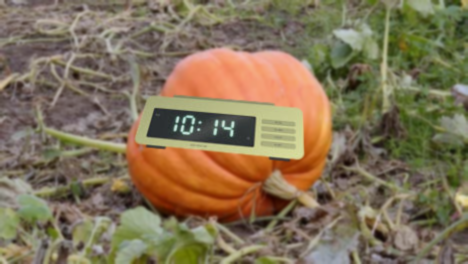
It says 10:14
